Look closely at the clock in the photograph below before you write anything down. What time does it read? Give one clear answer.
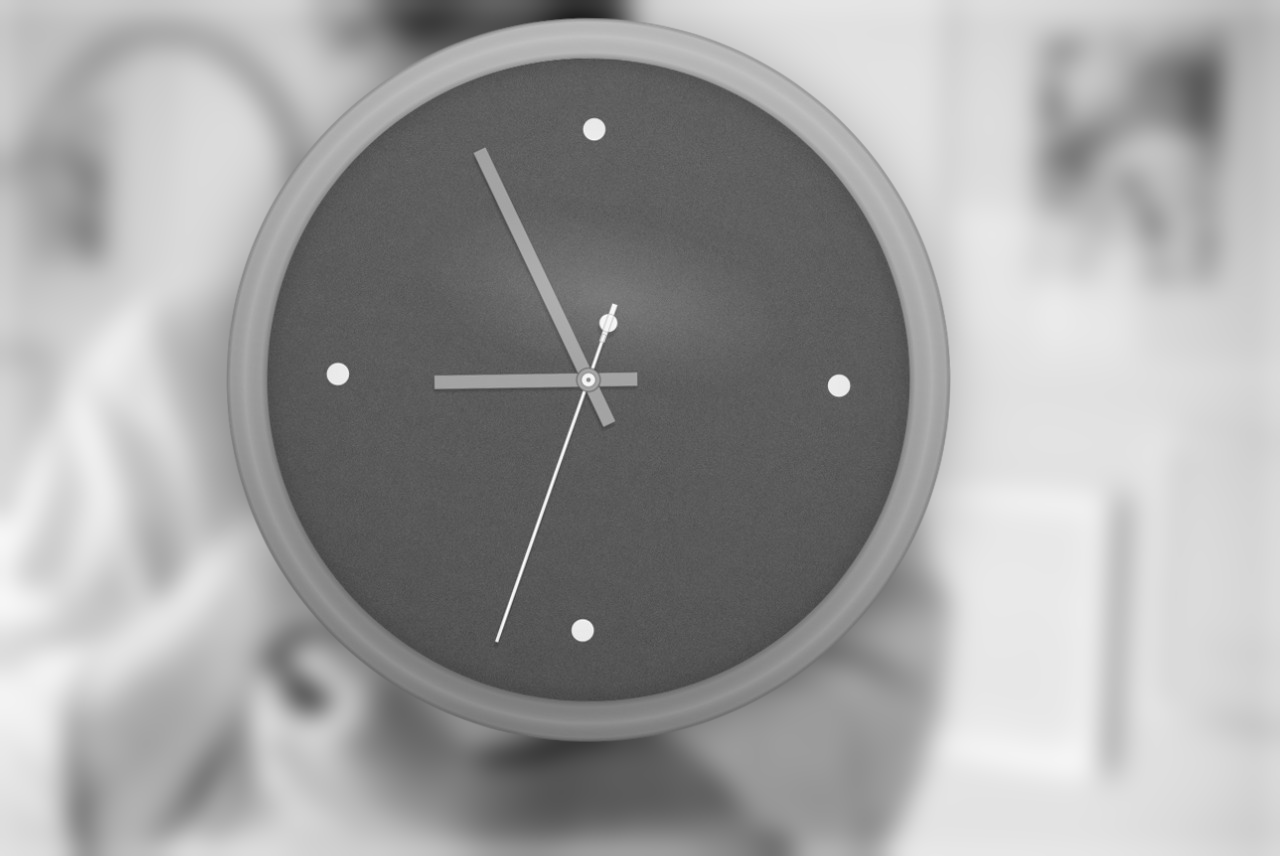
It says 8:55:33
